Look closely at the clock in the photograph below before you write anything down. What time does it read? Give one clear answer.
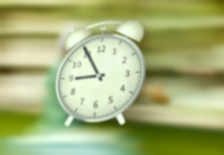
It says 8:55
